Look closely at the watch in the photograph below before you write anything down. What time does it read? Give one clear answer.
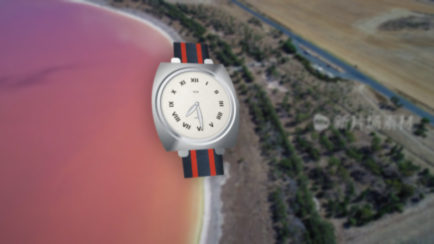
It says 7:29
